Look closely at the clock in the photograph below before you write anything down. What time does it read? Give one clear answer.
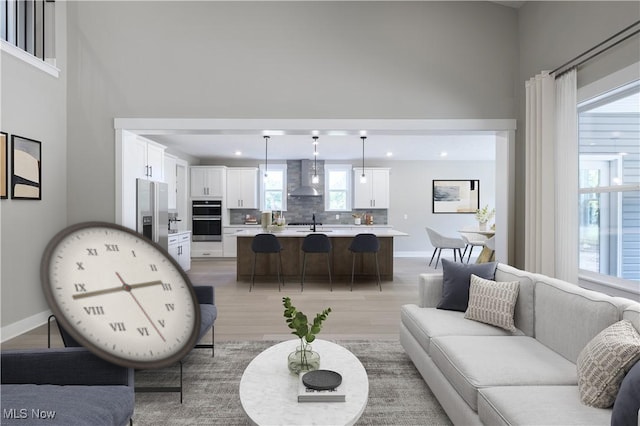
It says 2:43:27
